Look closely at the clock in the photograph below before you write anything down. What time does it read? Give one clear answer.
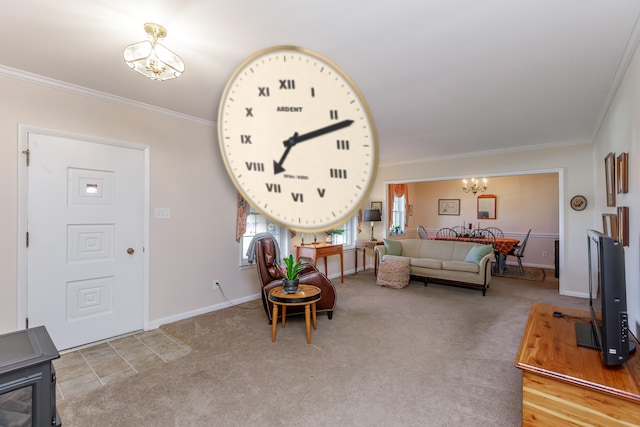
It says 7:12
